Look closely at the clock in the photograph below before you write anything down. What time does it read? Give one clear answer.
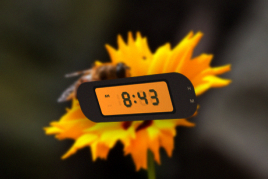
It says 8:43
